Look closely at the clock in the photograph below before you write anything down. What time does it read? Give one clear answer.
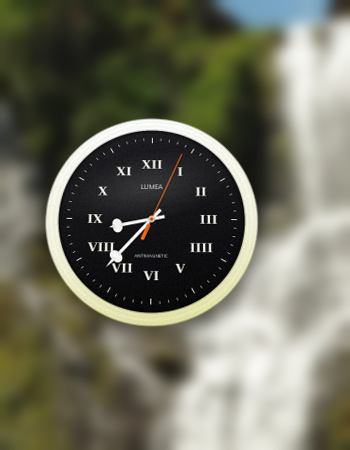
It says 8:37:04
